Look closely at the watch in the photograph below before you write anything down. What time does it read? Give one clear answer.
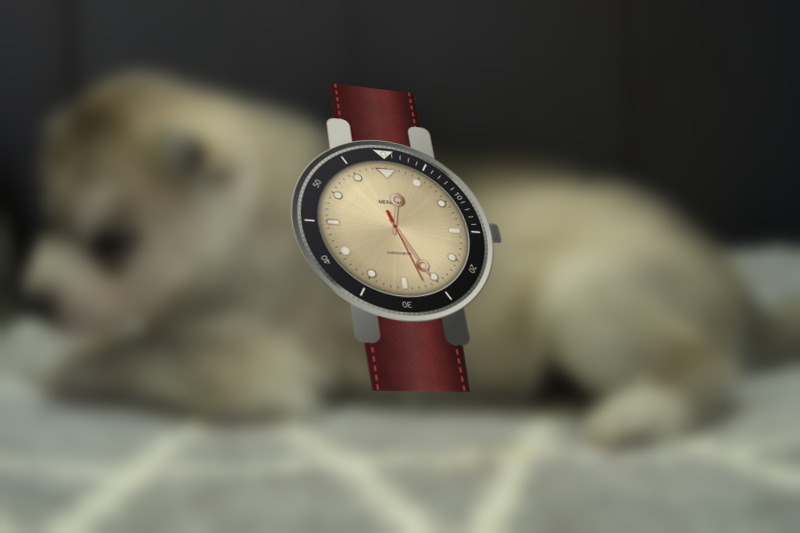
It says 12:25:27
